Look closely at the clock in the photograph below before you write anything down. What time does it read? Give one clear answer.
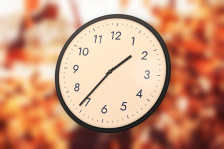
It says 1:36
